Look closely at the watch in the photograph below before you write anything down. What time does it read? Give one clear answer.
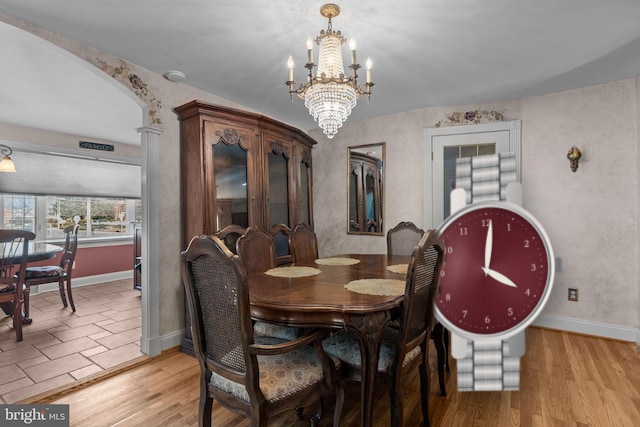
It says 4:01
